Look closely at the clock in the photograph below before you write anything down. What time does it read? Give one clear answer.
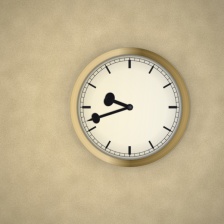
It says 9:42
